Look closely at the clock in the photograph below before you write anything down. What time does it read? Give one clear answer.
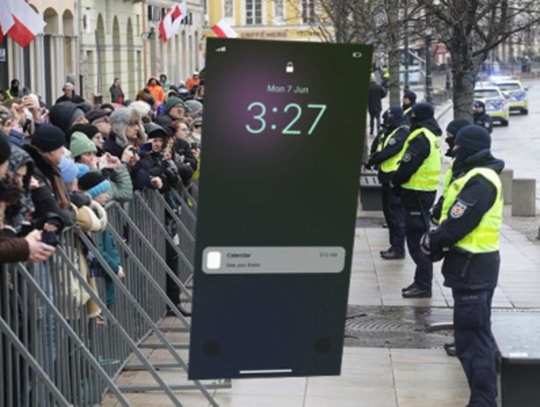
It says 3:27
